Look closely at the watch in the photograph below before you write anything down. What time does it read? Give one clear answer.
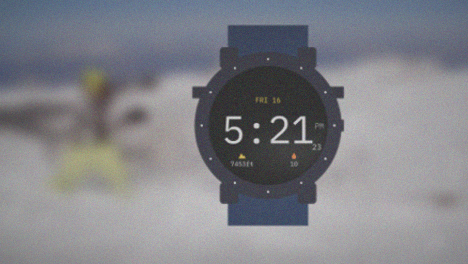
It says 5:21:23
